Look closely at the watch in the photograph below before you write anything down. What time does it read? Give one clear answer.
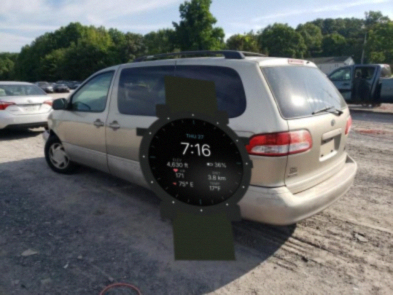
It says 7:16
